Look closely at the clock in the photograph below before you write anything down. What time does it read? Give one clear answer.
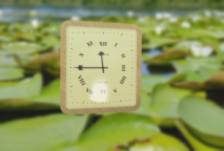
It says 11:45
